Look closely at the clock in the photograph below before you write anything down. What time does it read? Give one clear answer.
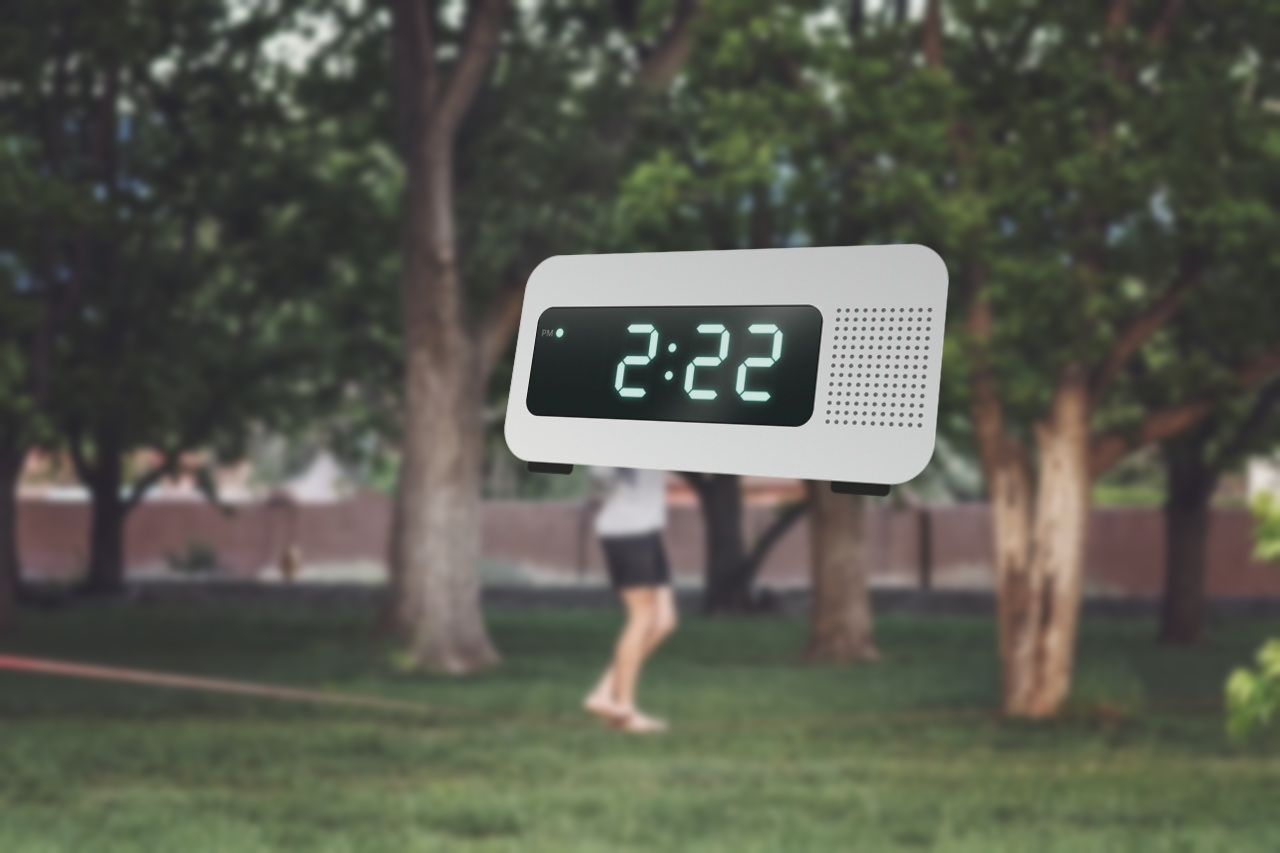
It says 2:22
